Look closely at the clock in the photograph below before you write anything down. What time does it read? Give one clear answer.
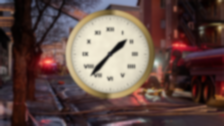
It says 1:37
